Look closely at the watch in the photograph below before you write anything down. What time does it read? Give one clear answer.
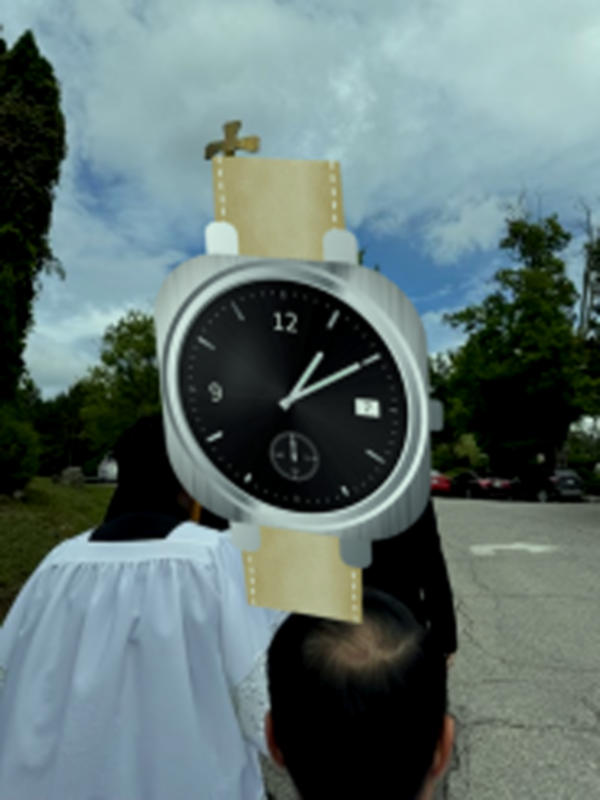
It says 1:10
